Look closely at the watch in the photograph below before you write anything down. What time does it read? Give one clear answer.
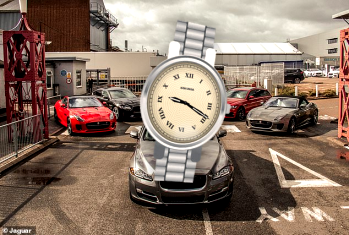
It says 9:19
